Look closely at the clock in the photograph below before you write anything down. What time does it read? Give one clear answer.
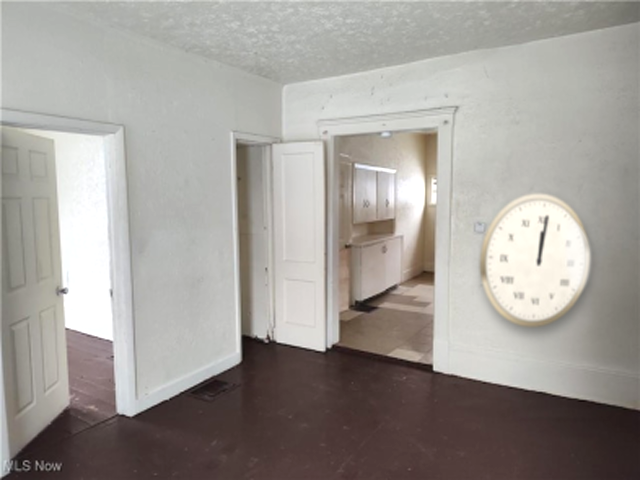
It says 12:01
